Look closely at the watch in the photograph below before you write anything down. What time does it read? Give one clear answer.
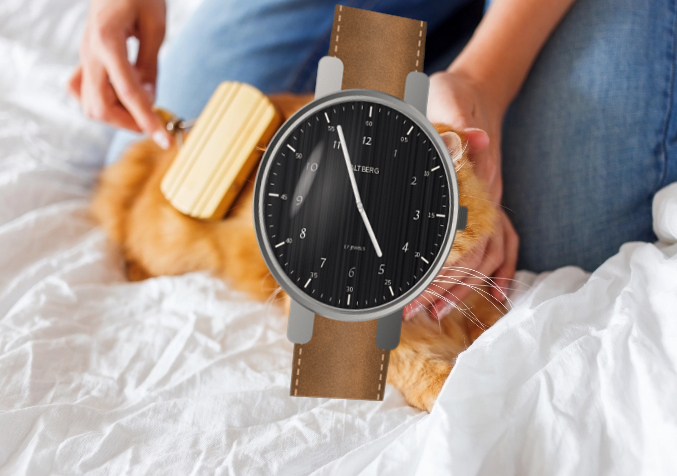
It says 4:56
